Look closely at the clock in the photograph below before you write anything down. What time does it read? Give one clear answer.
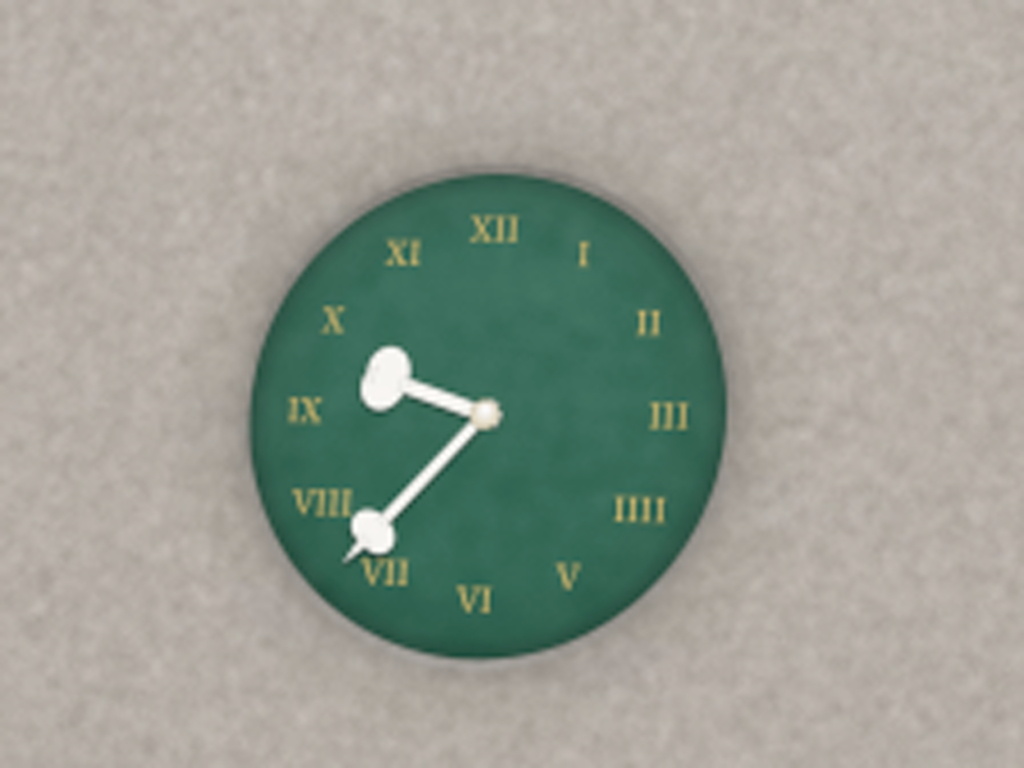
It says 9:37
